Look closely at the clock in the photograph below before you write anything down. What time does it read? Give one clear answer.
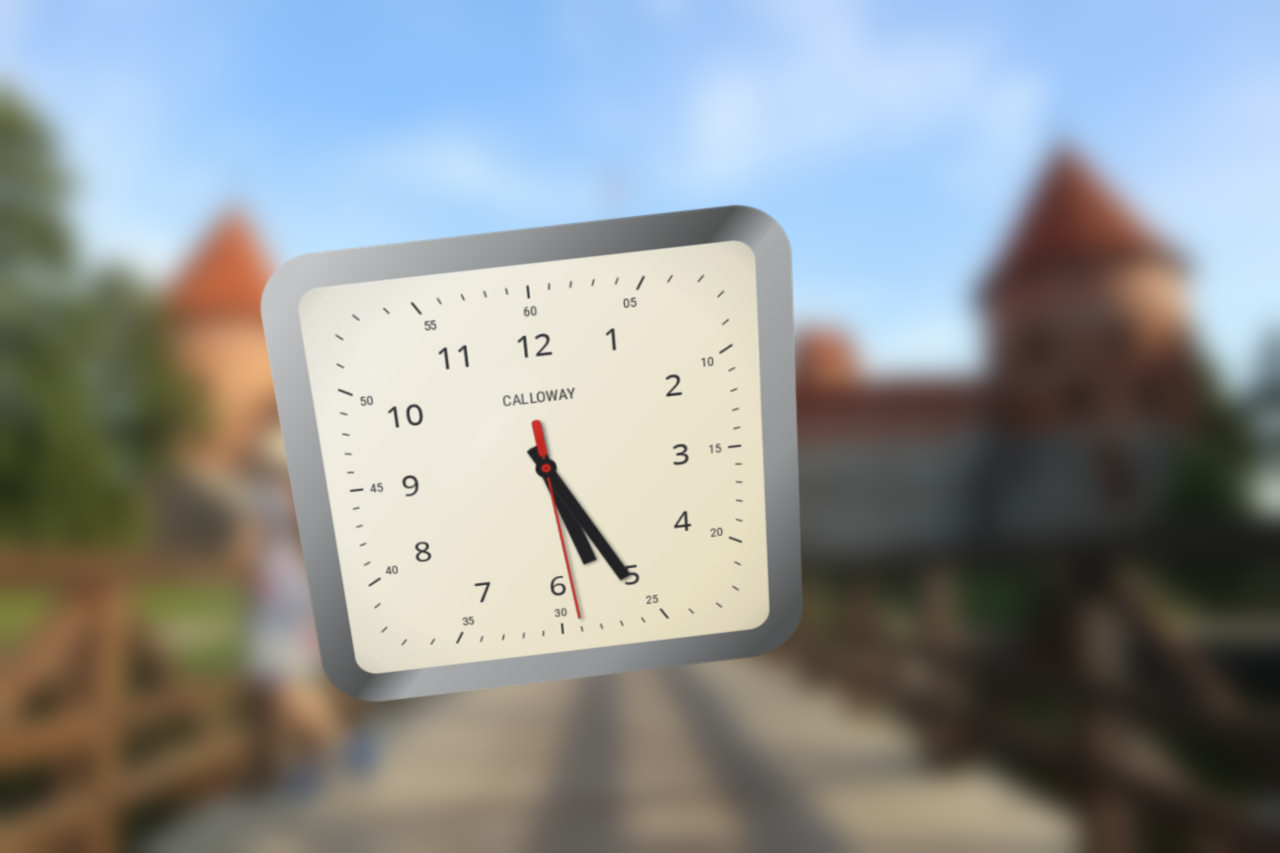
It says 5:25:29
